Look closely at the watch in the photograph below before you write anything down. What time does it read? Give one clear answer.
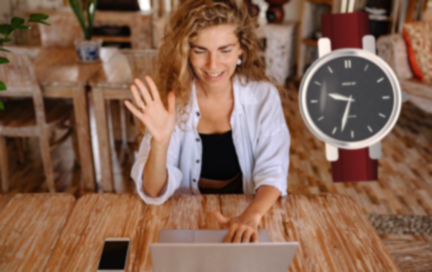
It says 9:33
